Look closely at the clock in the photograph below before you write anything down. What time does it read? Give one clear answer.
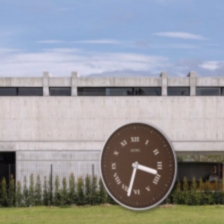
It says 3:33
